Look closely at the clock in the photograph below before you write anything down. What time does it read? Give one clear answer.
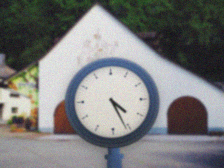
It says 4:26
